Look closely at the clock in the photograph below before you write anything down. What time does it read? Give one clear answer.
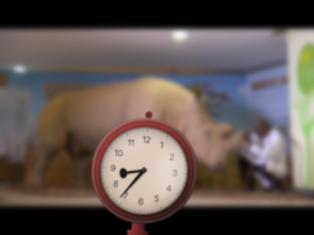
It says 8:36
